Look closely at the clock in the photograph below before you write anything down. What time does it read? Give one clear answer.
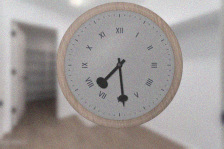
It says 7:29
